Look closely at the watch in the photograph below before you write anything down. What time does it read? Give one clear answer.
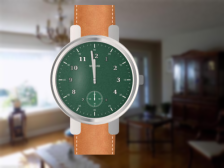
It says 11:59
